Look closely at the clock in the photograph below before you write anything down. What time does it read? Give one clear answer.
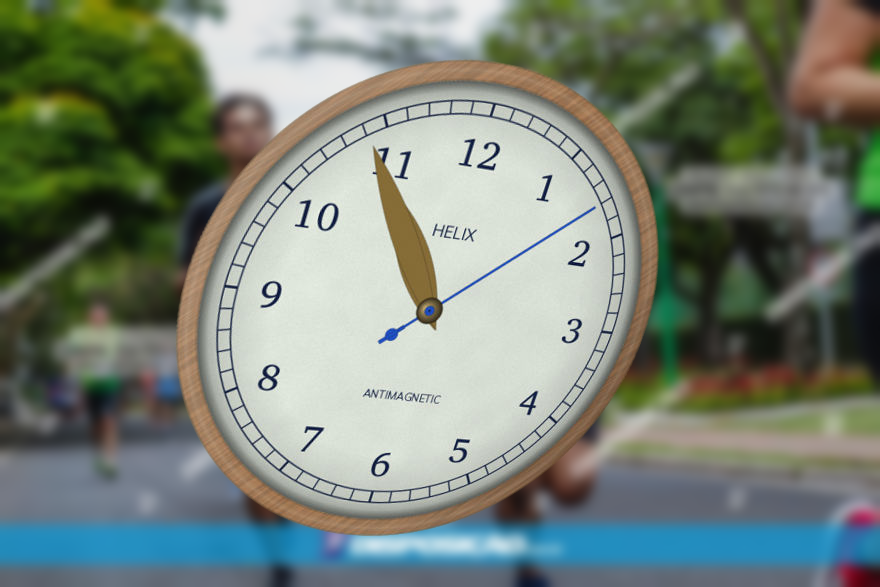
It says 10:54:08
